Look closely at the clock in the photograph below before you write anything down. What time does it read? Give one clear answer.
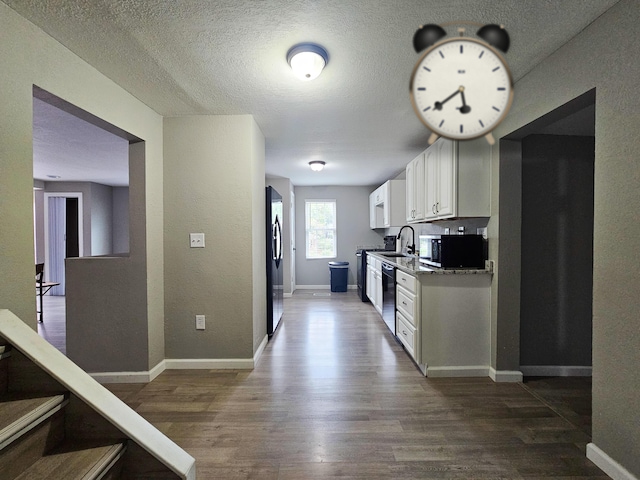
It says 5:39
